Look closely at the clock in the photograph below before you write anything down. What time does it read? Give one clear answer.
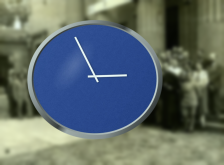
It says 2:56
